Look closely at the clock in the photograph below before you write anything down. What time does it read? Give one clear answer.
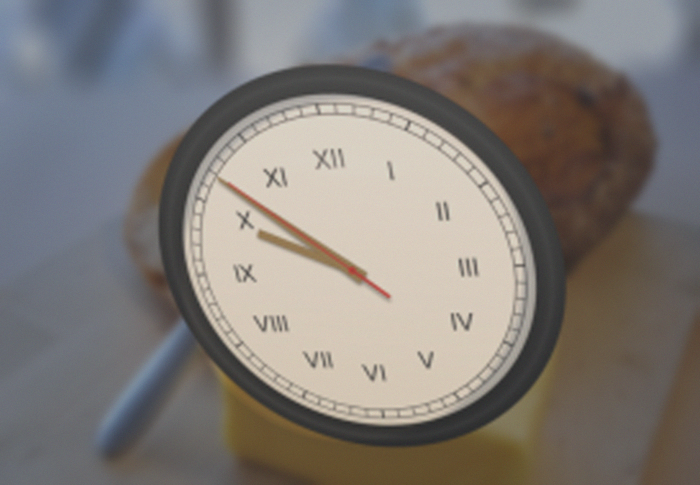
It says 9:51:52
